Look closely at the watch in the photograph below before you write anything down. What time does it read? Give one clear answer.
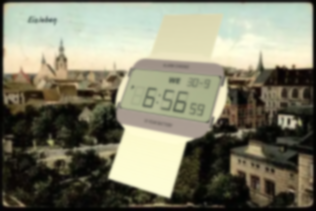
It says 6:56
